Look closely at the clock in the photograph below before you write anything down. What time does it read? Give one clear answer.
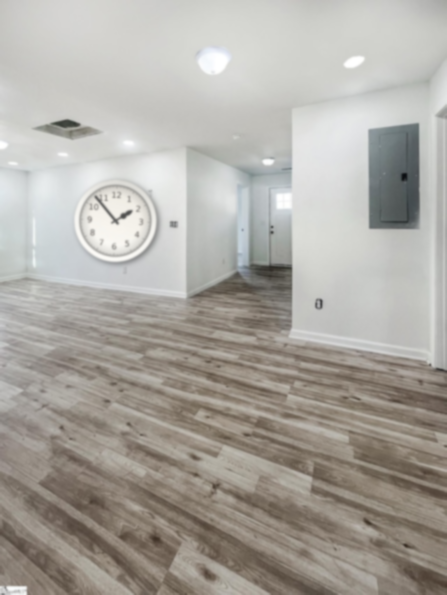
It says 1:53
